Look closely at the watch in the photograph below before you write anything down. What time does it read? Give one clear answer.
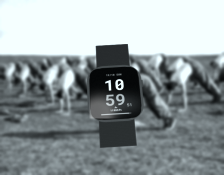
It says 10:59
